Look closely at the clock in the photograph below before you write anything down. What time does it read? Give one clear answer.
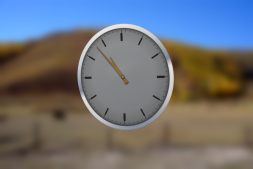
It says 10:53
